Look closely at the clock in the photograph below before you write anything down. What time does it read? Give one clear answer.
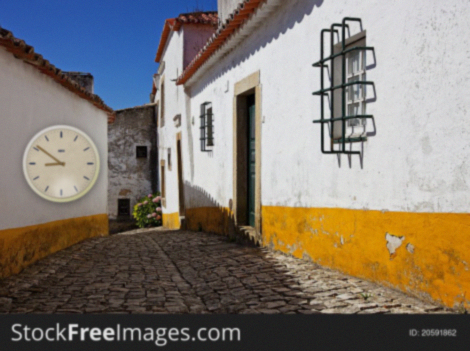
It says 8:51
